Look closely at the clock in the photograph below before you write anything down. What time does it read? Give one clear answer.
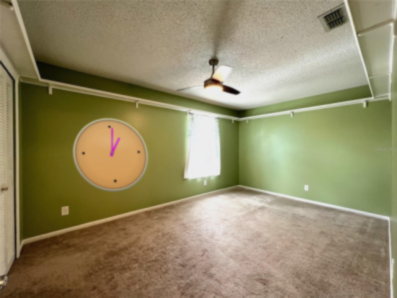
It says 1:01
